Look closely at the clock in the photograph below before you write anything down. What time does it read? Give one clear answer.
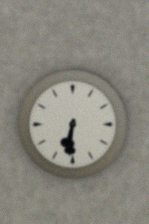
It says 6:31
